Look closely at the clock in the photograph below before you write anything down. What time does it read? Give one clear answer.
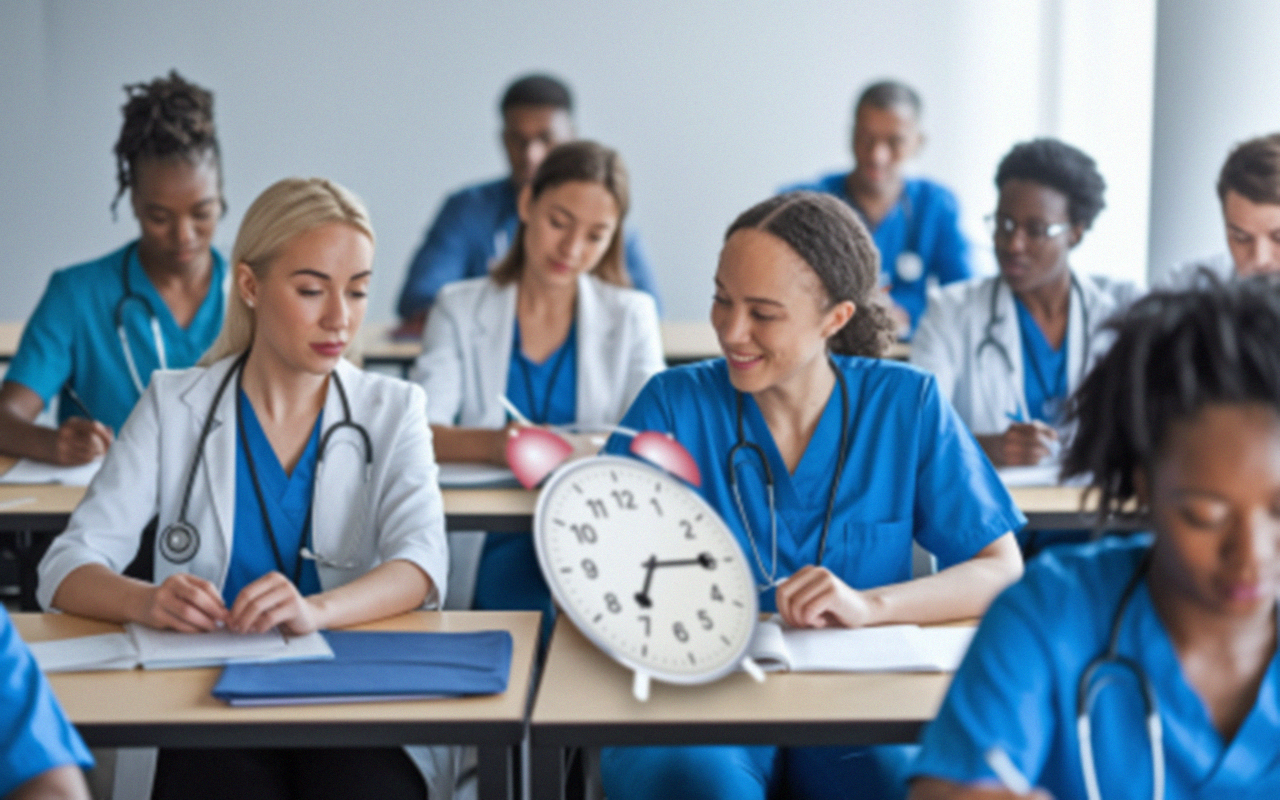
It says 7:15
